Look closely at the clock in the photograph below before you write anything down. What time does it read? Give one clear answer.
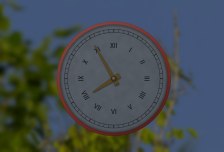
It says 7:55
